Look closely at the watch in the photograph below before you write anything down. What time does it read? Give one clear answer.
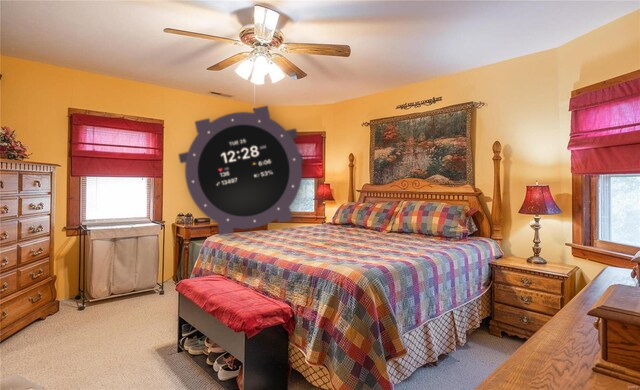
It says 12:28
